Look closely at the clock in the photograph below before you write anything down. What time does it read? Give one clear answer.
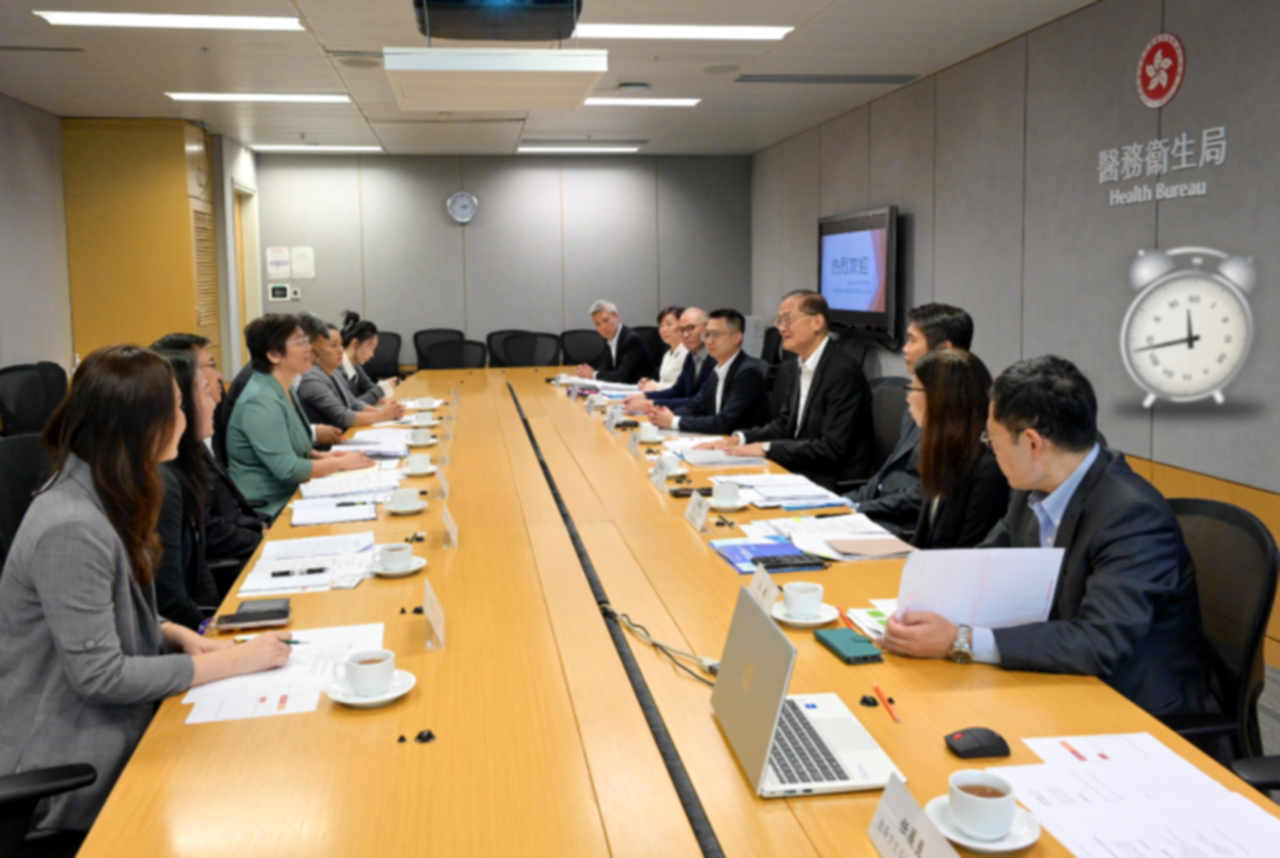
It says 11:43
